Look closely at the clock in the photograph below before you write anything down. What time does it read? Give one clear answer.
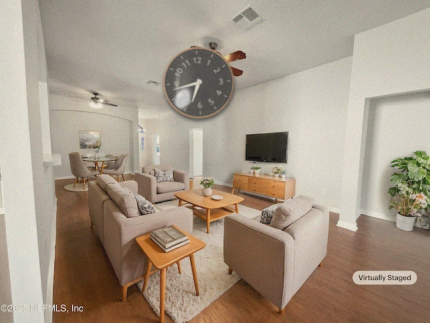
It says 6:43
